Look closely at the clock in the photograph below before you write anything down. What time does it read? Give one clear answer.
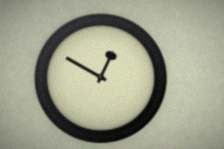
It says 12:50
